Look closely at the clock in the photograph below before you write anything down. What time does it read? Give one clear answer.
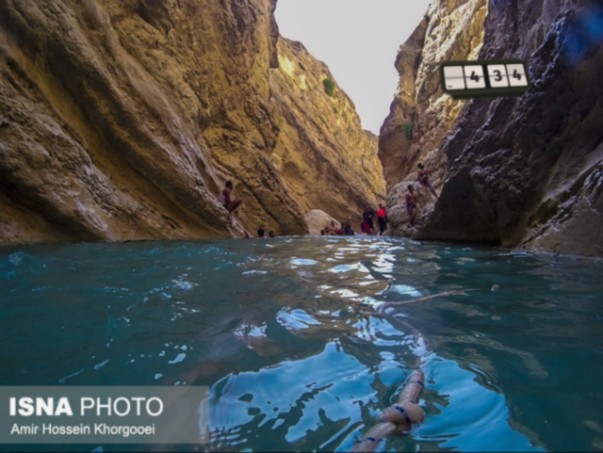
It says 4:34
